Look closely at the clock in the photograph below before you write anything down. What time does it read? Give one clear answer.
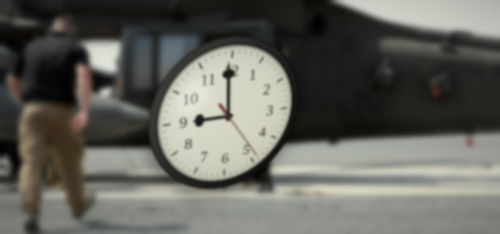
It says 8:59:24
